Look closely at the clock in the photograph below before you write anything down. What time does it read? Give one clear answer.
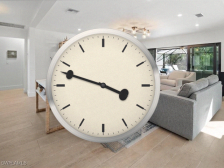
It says 3:48
